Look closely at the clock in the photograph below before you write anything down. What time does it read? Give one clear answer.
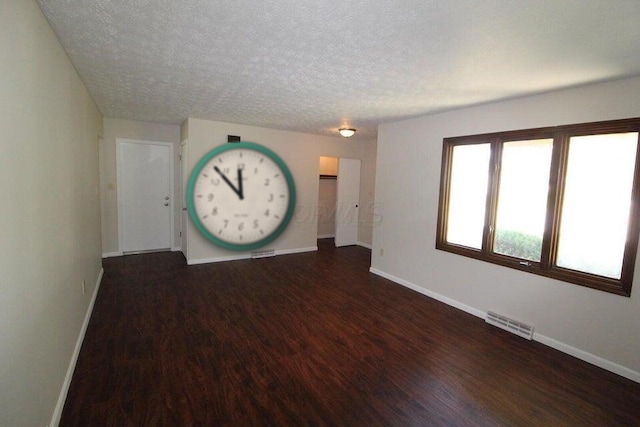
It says 11:53
